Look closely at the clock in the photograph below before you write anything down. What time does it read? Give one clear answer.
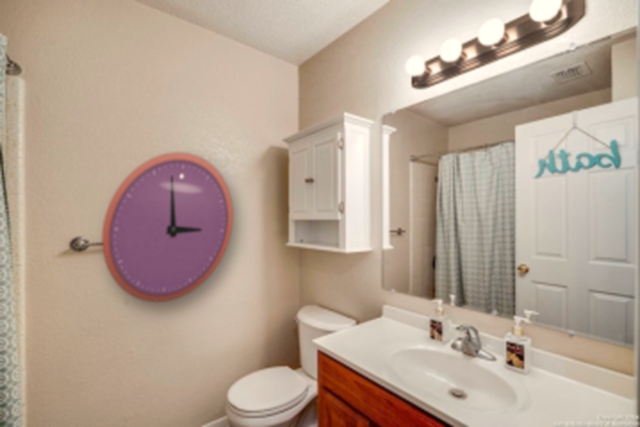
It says 2:58
